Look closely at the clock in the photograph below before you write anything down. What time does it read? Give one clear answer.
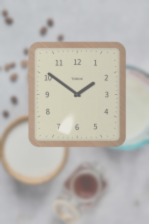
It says 1:51
